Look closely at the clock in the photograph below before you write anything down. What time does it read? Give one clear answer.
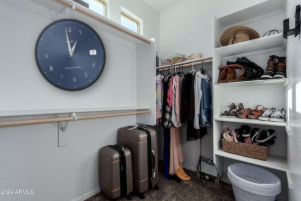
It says 12:59
